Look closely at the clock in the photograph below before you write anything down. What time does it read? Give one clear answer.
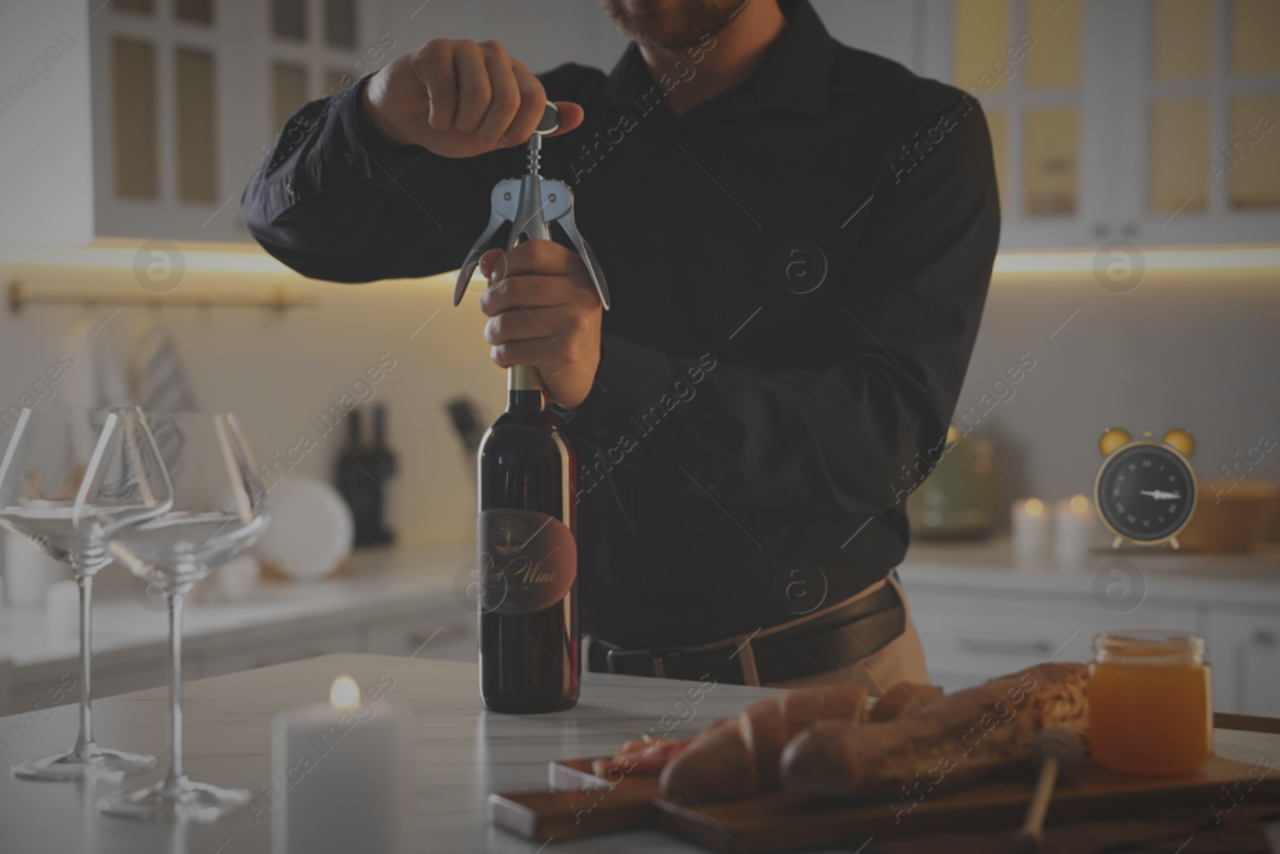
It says 3:16
